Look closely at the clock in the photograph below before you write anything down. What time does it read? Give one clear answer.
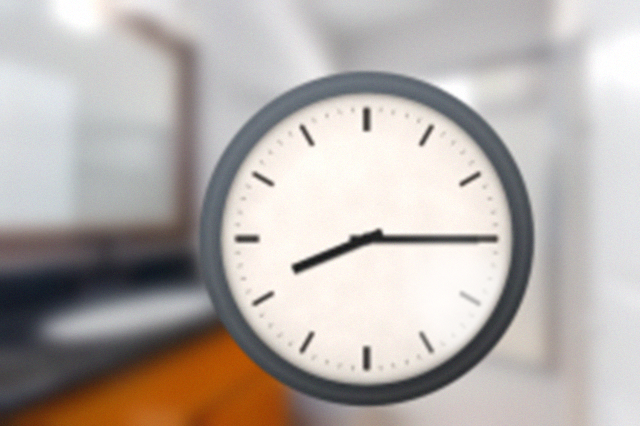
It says 8:15
